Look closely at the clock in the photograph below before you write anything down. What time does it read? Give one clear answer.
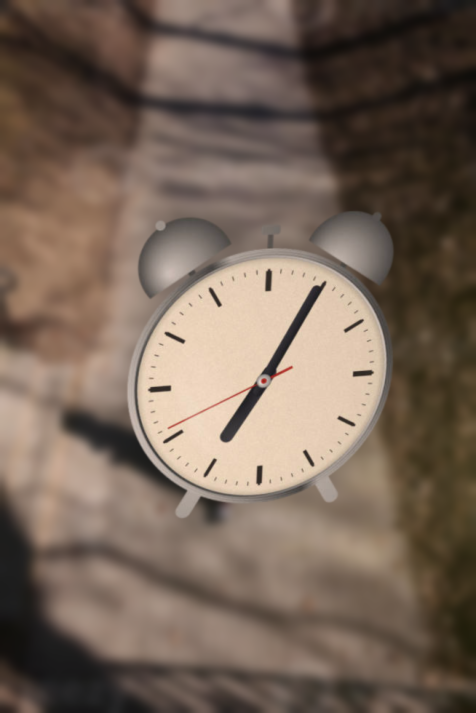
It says 7:04:41
